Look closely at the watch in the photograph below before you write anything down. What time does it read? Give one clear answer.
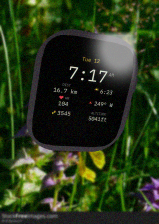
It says 7:17
